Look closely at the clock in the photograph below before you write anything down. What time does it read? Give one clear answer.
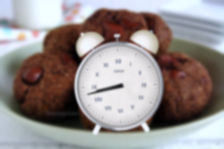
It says 8:43
